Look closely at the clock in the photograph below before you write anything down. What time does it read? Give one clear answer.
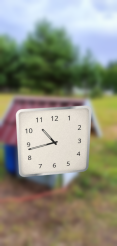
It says 10:43
